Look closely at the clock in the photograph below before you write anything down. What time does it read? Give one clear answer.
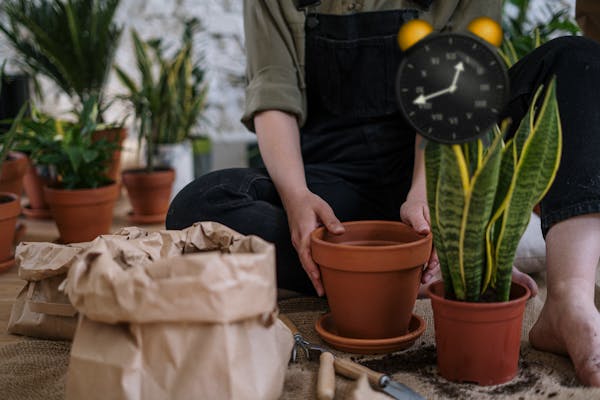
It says 12:42
